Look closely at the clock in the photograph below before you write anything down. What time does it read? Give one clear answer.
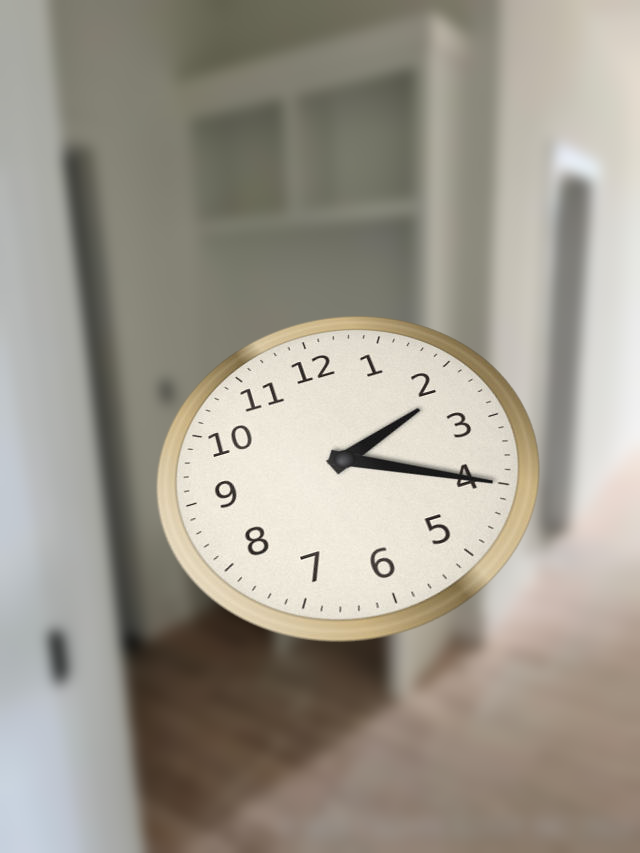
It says 2:20
